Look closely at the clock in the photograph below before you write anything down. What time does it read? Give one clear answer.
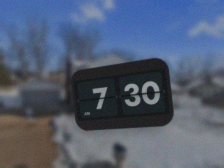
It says 7:30
